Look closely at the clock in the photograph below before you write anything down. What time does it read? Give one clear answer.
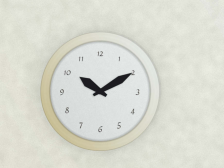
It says 10:10
